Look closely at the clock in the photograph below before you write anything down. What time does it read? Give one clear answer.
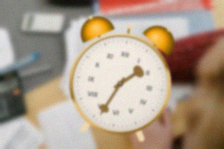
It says 1:34
